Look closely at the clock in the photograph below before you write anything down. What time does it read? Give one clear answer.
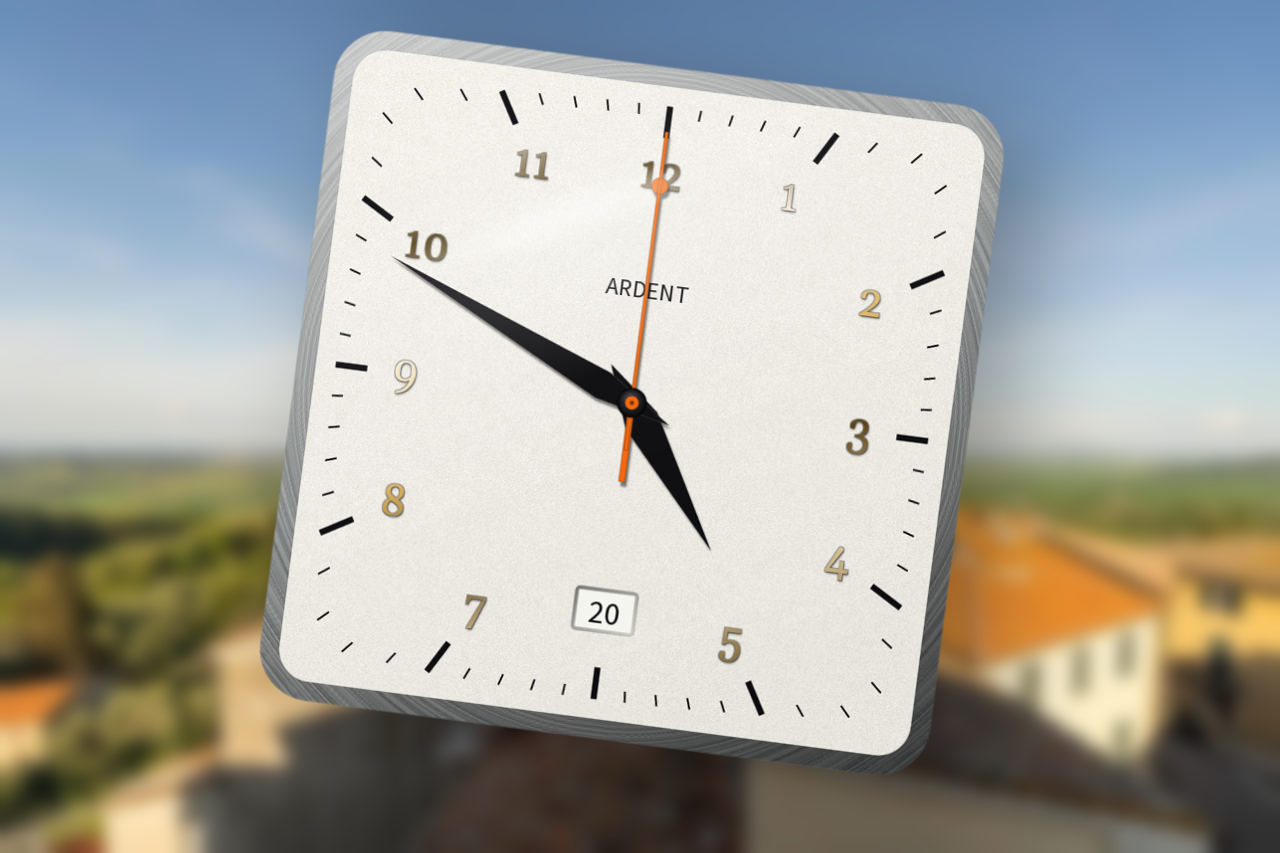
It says 4:49:00
